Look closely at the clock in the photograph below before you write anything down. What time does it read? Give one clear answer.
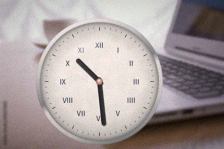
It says 10:29
